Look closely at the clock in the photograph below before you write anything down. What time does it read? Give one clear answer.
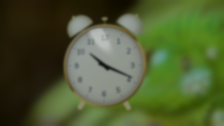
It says 10:19
